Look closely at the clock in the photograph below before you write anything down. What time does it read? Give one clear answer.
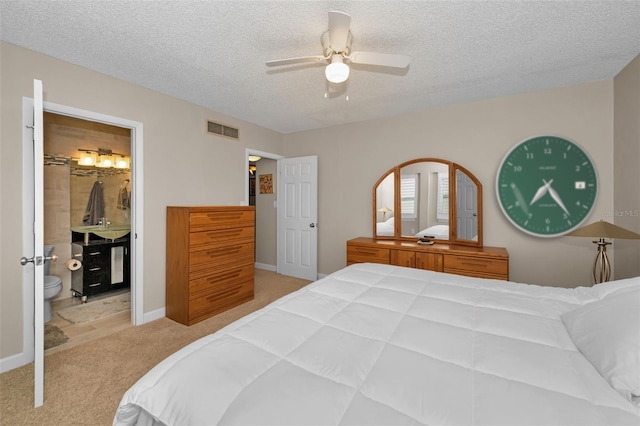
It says 7:24
